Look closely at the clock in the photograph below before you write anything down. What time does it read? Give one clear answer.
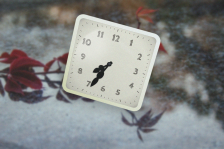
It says 7:34
